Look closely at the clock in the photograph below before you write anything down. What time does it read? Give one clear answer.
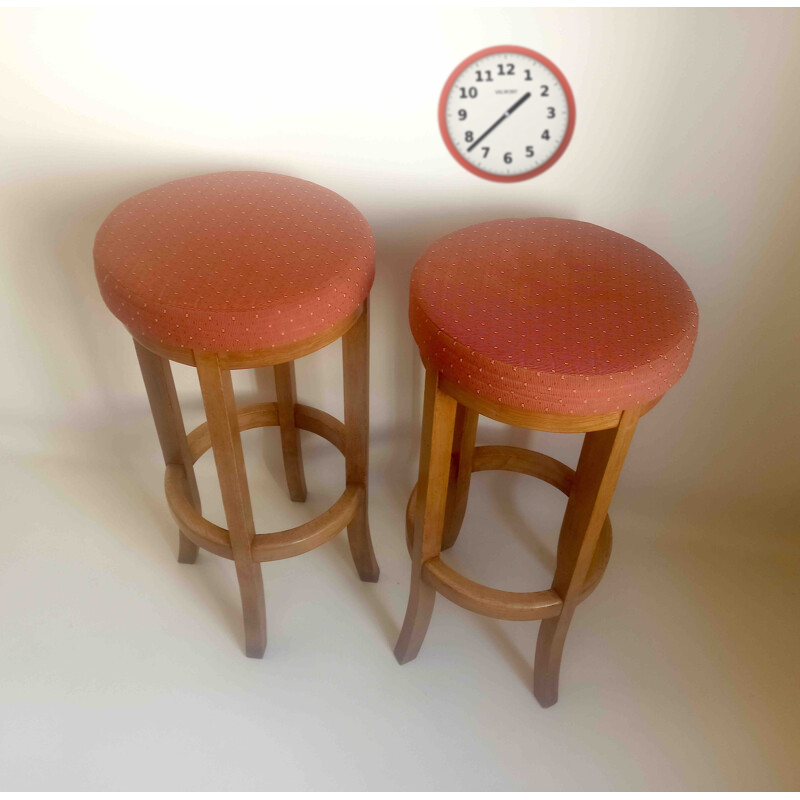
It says 1:38
